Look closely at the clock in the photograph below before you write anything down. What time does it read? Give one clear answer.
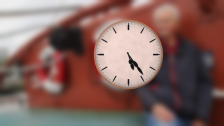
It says 5:24
